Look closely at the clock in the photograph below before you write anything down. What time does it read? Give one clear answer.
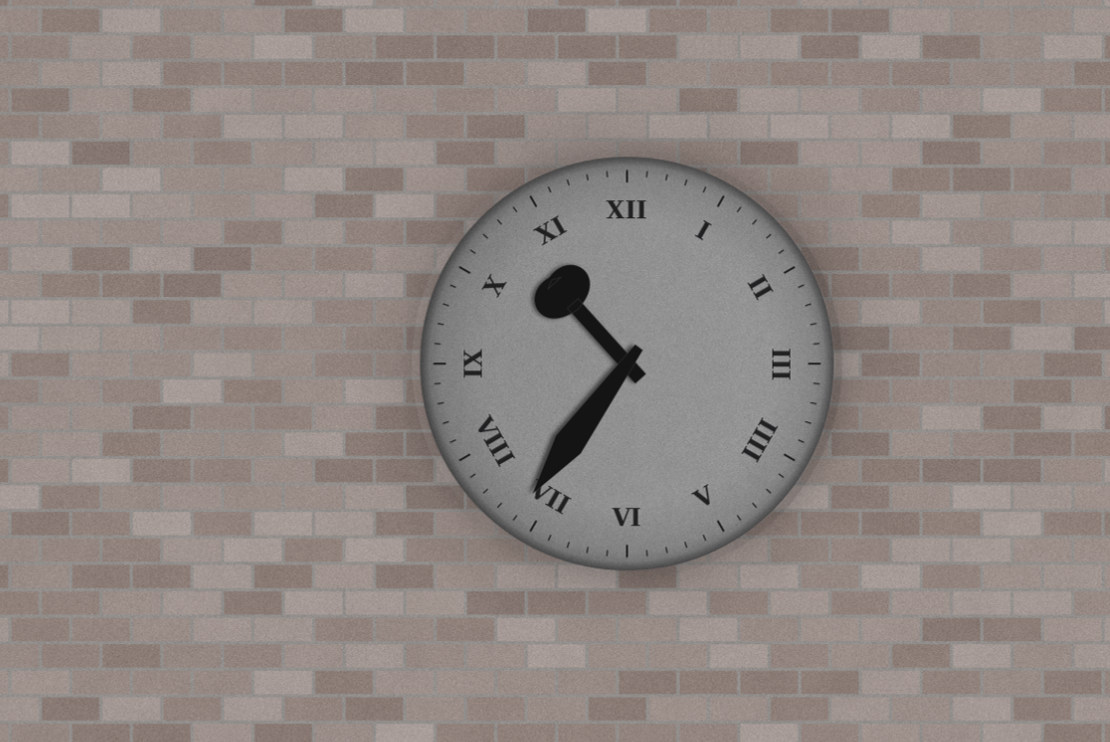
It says 10:36
